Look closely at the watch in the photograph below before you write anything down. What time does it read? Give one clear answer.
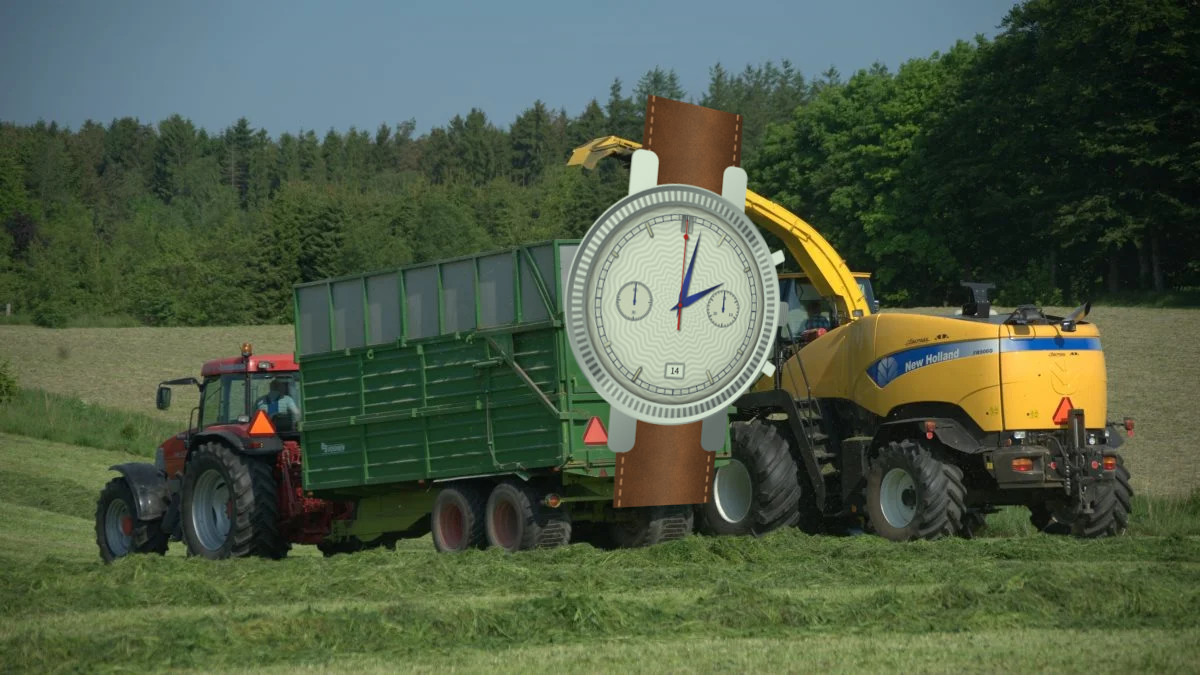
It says 2:02
